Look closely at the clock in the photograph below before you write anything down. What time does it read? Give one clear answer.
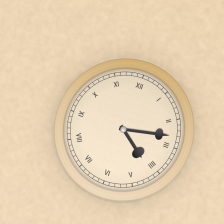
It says 4:13
